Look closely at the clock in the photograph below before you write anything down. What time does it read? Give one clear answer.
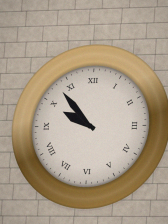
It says 9:53
